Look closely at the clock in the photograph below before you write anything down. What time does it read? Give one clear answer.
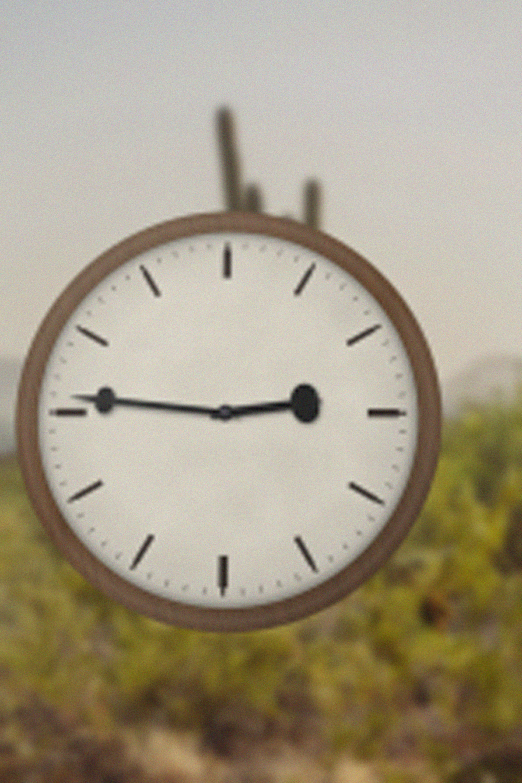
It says 2:46
